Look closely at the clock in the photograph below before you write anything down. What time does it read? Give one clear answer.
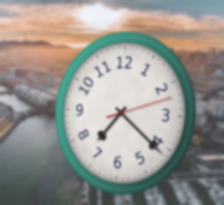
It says 7:21:12
